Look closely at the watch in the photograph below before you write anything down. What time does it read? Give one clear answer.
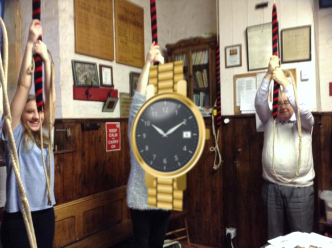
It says 10:10
